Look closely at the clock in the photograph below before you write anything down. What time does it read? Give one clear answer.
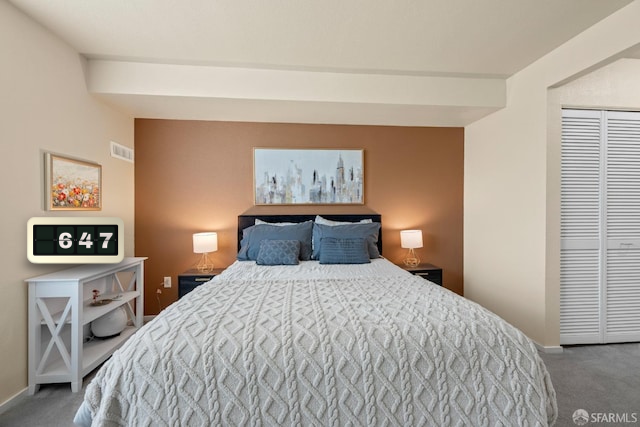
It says 6:47
